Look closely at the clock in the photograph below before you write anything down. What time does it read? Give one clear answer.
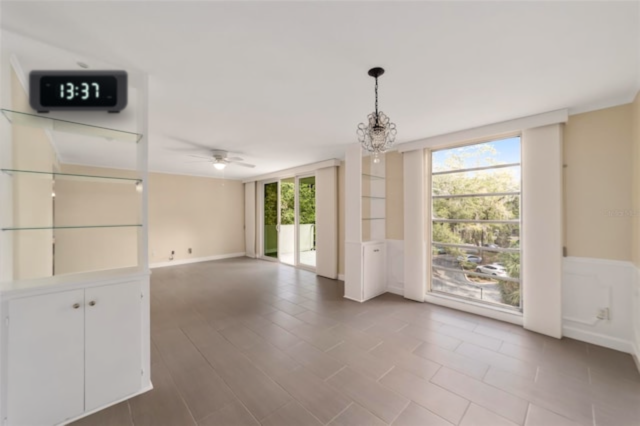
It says 13:37
